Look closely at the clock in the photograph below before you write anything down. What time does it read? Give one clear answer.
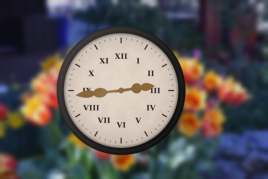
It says 2:44
